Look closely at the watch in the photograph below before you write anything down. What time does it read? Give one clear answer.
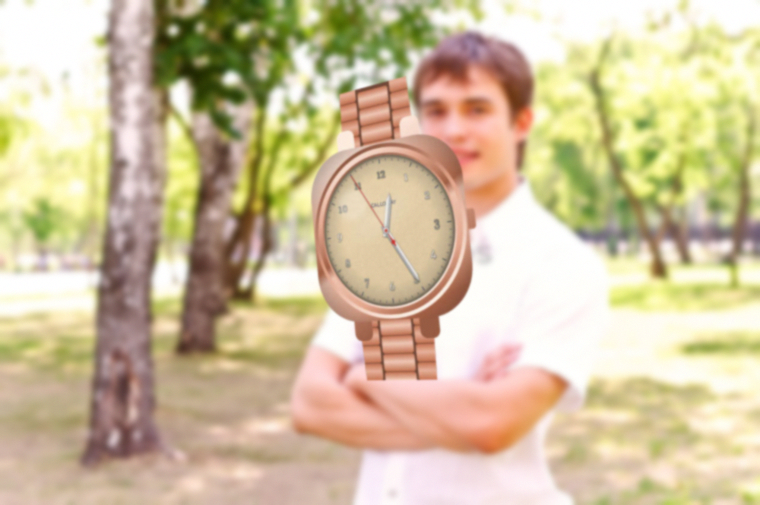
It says 12:24:55
